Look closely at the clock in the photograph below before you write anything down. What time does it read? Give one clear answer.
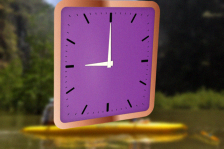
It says 9:00
